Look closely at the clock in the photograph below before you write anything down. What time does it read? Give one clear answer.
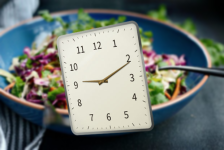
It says 9:11
